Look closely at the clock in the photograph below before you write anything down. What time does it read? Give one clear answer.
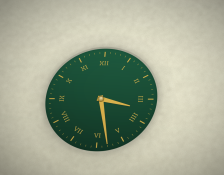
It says 3:28
